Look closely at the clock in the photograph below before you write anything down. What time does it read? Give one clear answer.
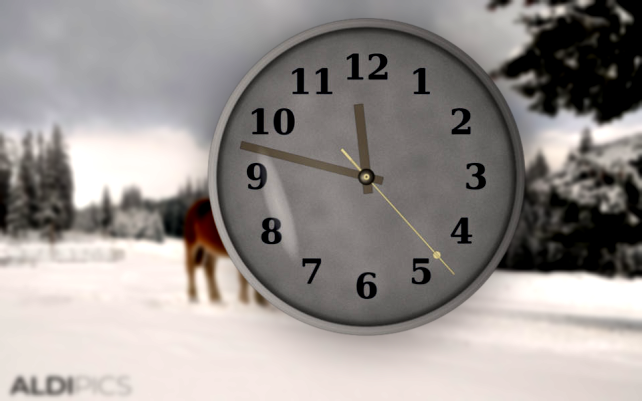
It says 11:47:23
